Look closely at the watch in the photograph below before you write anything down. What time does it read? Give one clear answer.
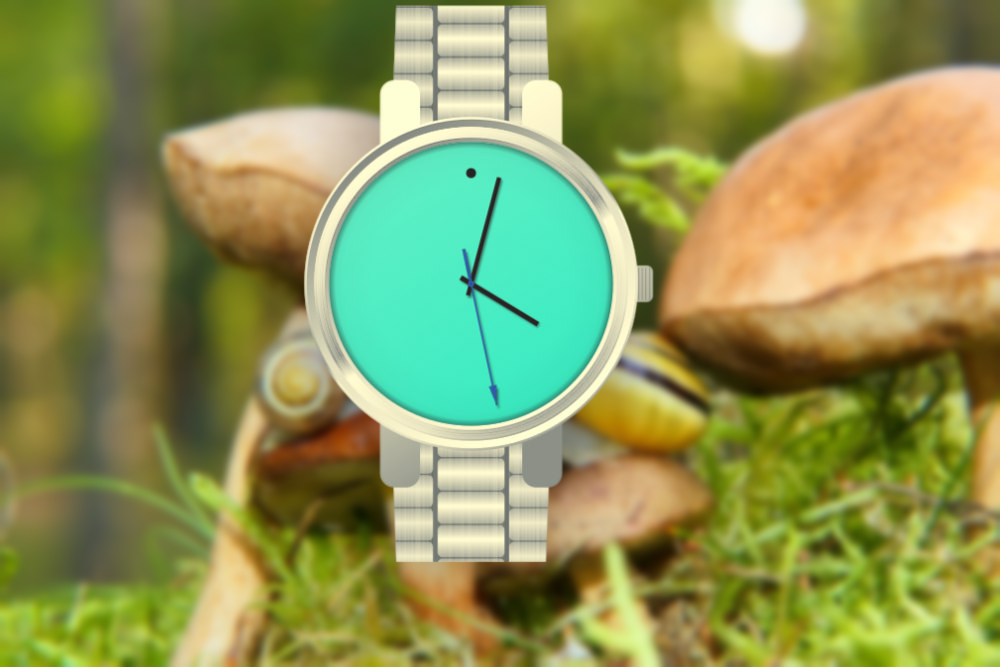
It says 4:02:28
